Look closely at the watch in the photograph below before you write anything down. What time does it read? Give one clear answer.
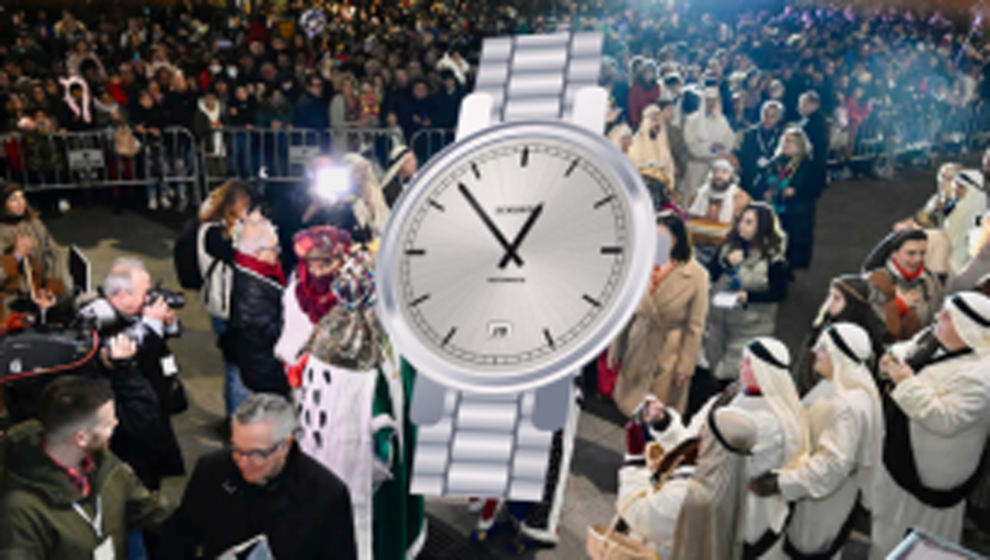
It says 12:53
